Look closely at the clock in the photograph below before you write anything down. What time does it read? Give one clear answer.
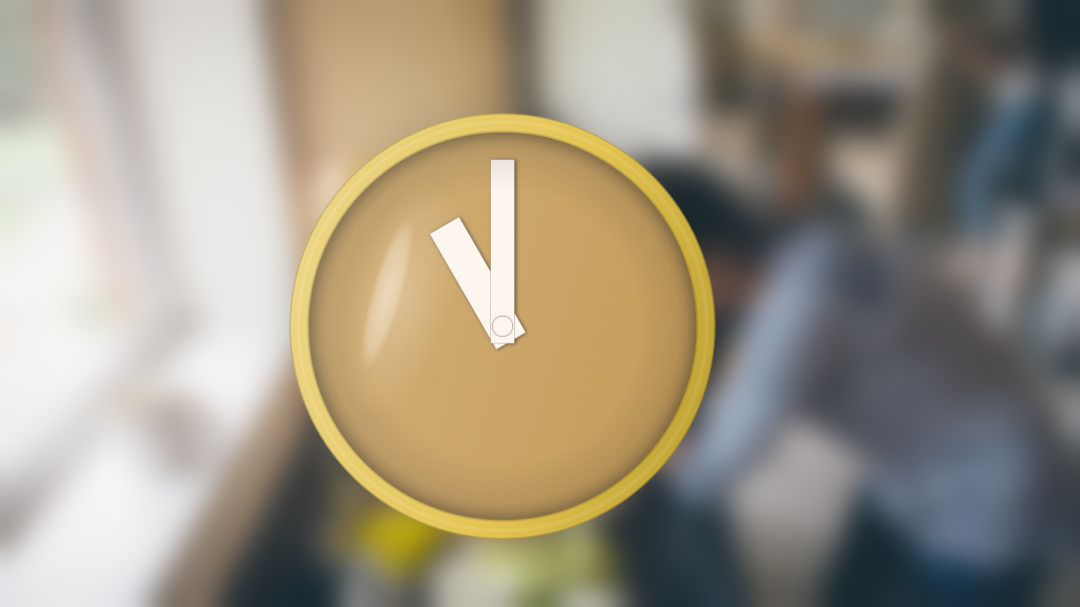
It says 11:00
